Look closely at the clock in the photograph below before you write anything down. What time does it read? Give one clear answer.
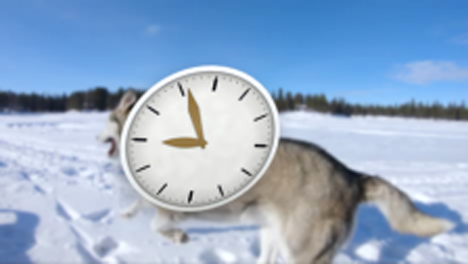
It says 8:56
